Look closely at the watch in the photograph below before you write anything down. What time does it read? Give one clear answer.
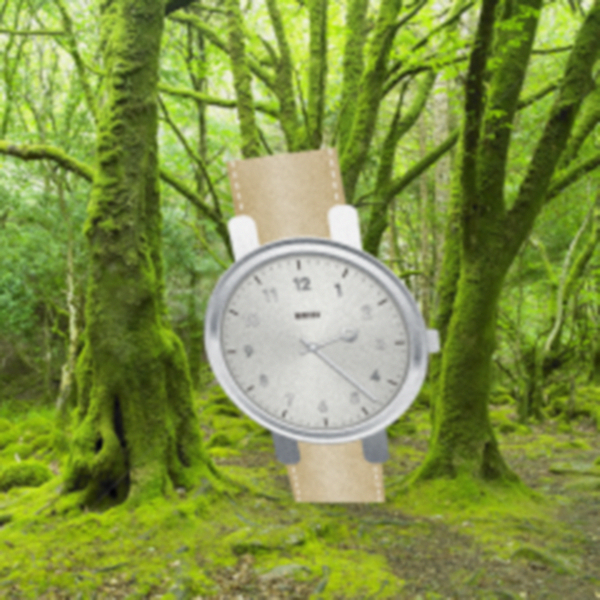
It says 2:23
